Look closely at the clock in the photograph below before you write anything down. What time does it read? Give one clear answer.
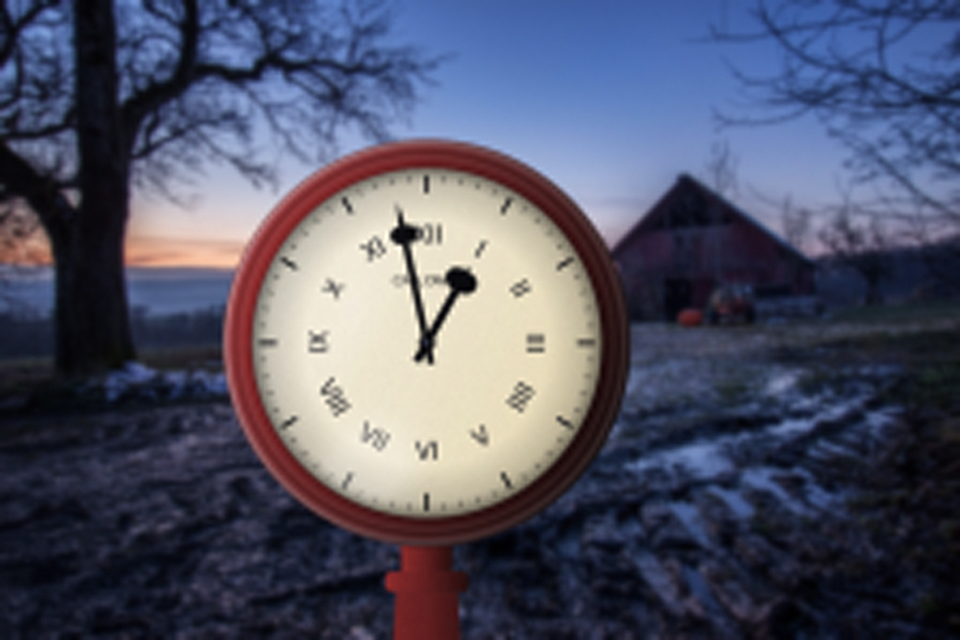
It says 12:58
